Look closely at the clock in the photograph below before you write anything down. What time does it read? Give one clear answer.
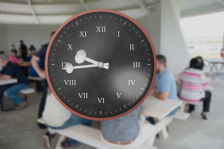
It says 9:44
